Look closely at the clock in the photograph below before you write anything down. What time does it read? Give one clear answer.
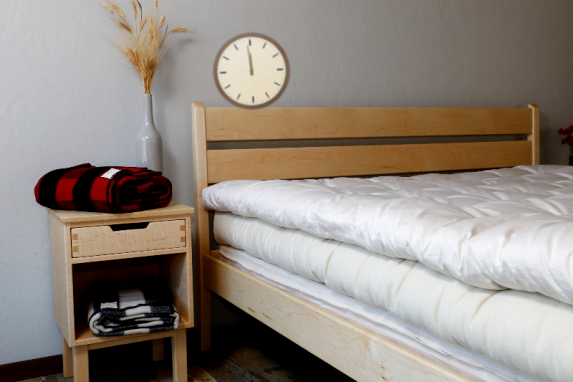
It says 11:59
